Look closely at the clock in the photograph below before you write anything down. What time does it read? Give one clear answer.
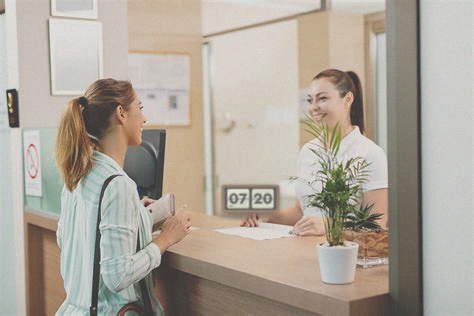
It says 7:20
